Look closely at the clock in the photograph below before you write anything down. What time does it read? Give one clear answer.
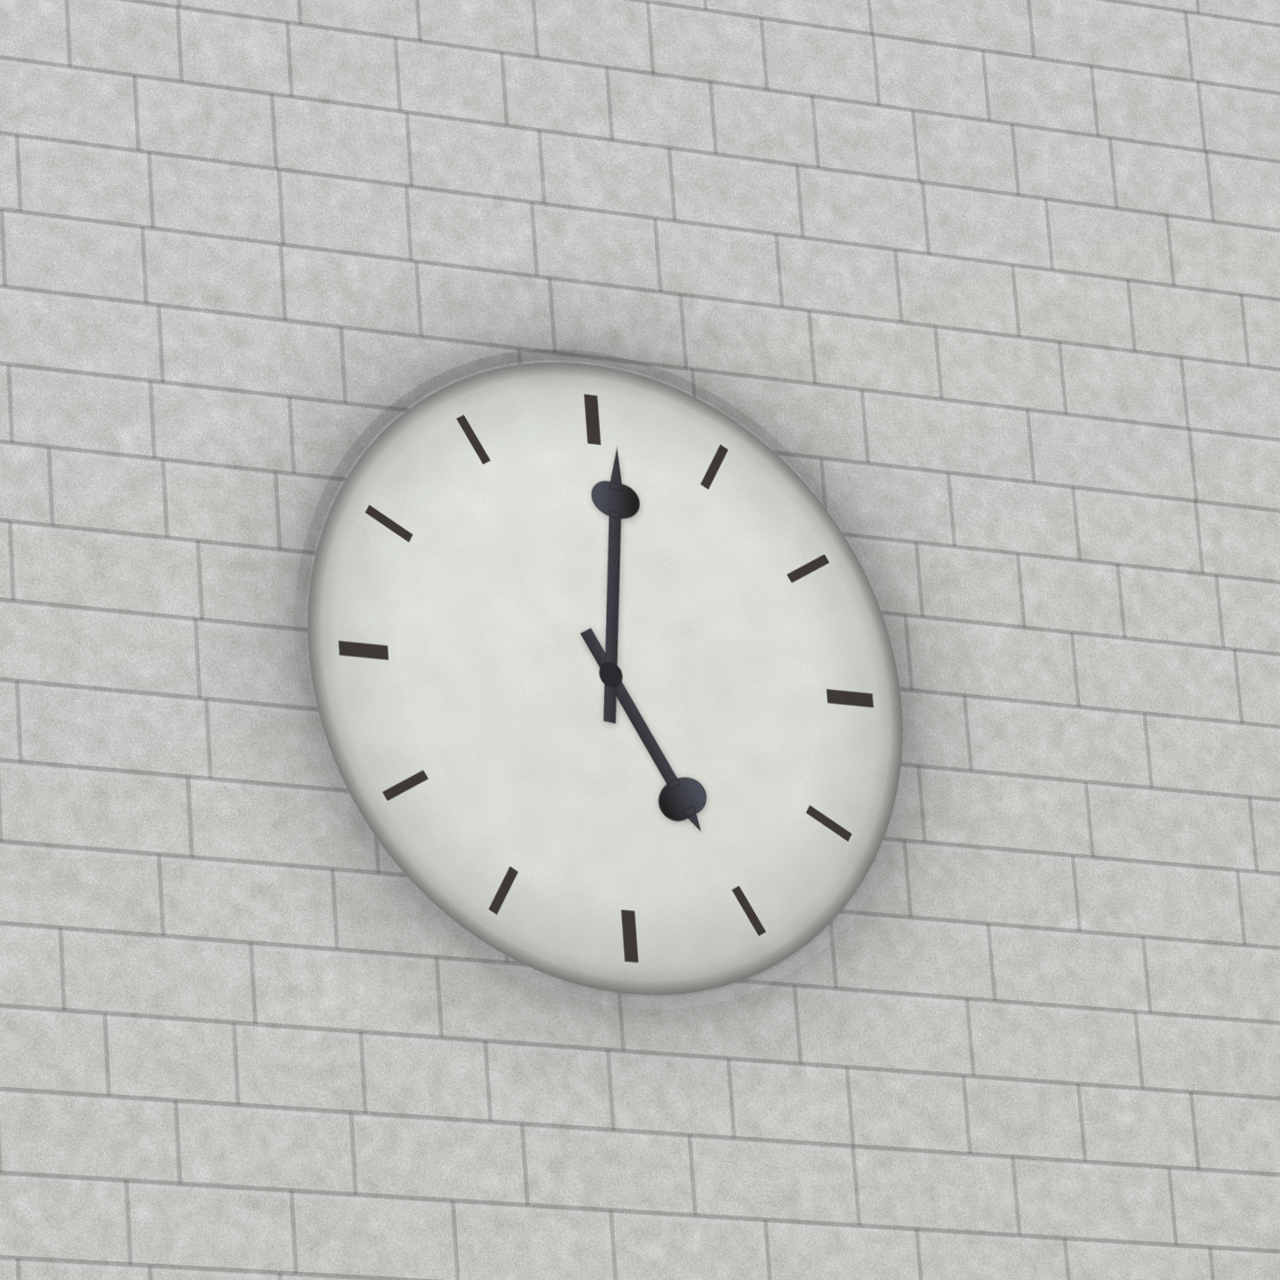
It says 5:01
